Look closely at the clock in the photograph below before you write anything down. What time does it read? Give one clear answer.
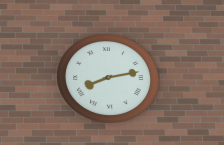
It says 8:13
